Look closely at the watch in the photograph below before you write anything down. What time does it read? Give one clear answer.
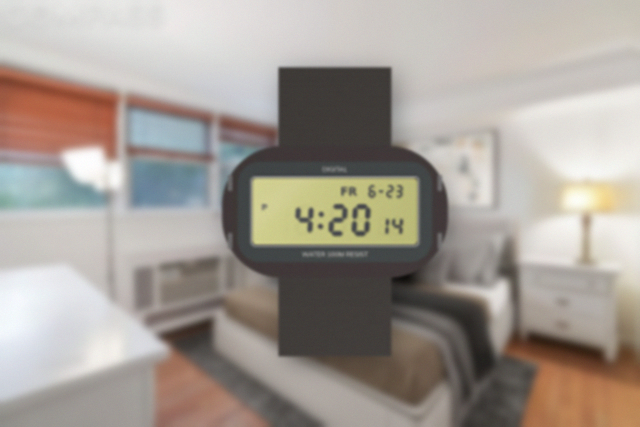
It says 4:20:14
